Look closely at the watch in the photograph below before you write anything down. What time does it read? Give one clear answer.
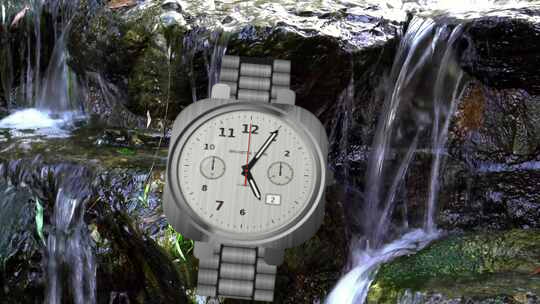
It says 5:05
